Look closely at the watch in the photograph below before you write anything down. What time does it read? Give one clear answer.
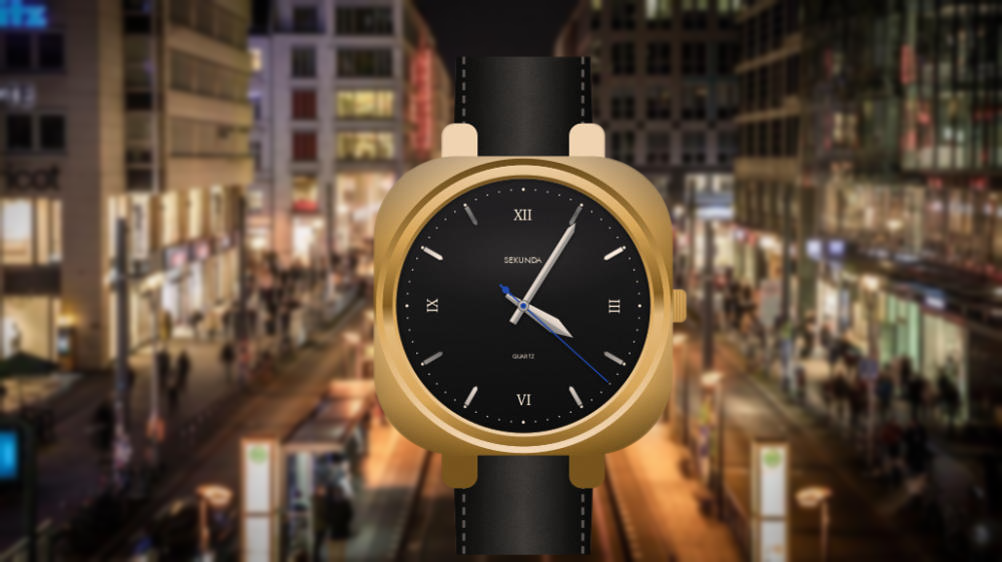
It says 4:05:22
